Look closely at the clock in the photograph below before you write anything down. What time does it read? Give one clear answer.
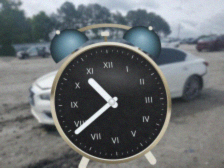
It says 10:39
